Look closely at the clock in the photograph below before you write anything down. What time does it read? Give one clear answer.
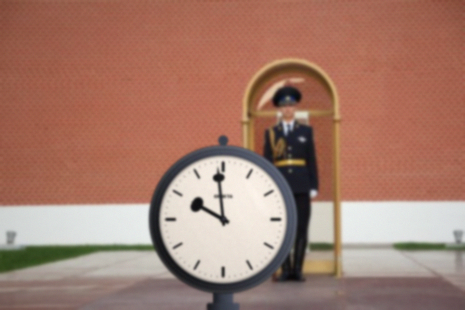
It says 9:59
